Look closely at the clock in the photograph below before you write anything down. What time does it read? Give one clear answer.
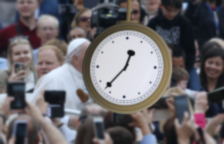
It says 12:37
